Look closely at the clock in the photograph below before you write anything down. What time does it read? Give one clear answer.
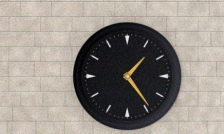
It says 1:24
